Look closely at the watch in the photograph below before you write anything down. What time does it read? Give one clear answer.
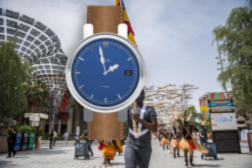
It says 1:58
